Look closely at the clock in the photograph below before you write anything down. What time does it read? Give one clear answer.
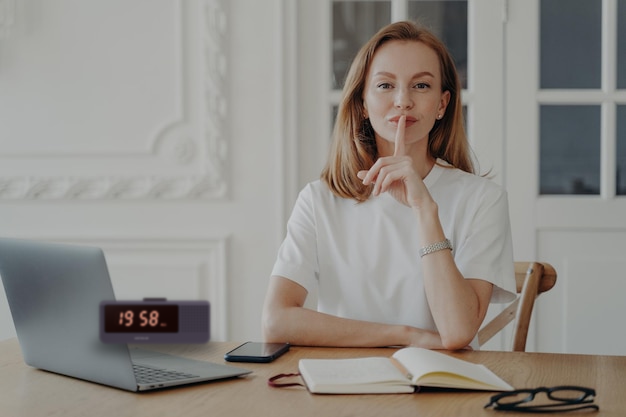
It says 19:58
